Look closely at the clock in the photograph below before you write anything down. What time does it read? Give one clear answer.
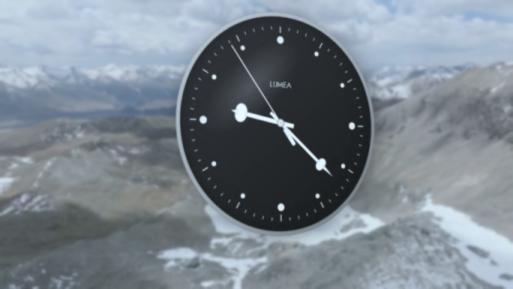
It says 9:21:54
